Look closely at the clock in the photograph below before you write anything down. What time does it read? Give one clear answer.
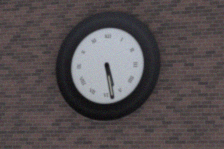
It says 5:28
